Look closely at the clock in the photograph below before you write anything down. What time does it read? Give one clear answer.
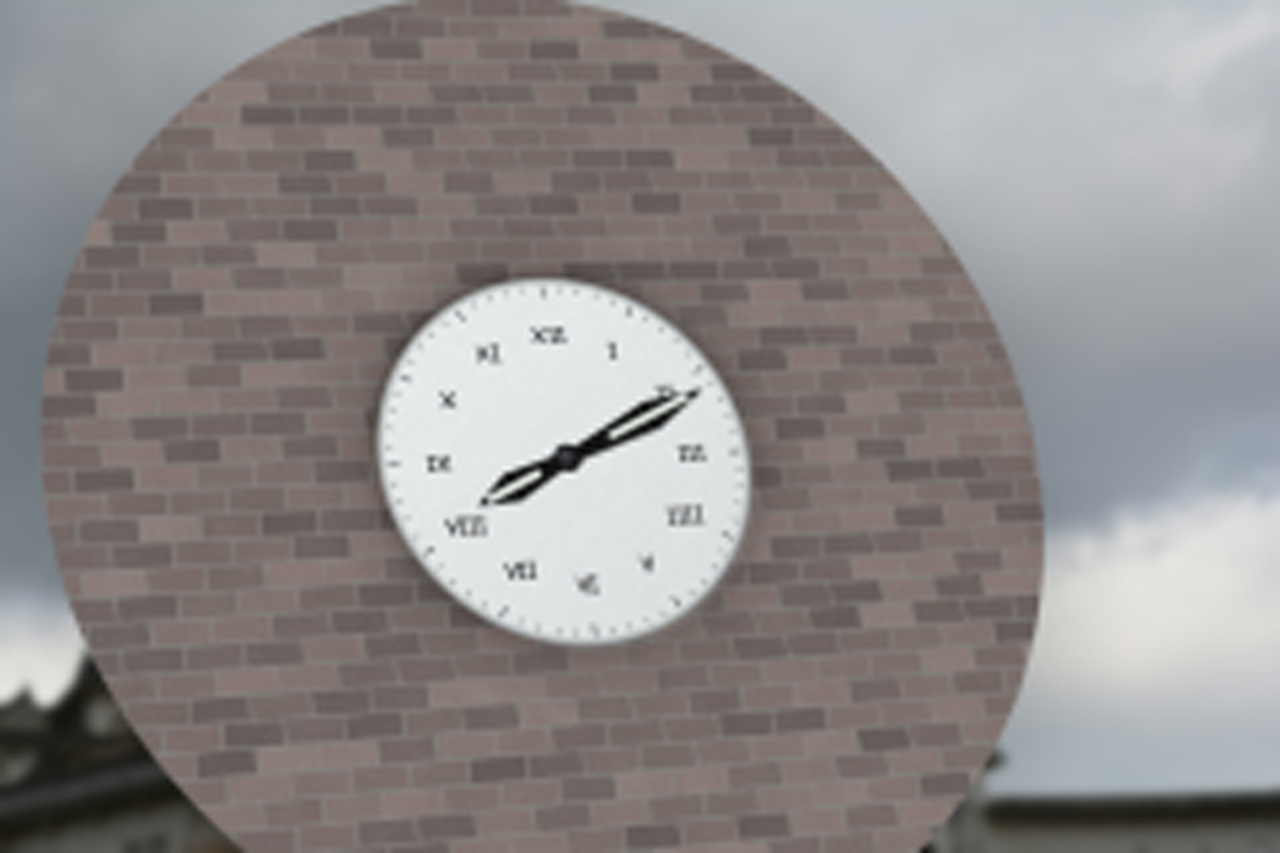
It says 8:11
